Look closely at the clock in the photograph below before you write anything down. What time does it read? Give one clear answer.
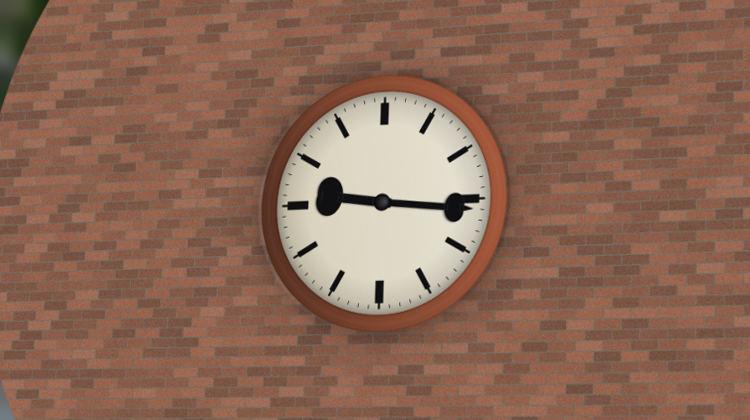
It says 9:16
